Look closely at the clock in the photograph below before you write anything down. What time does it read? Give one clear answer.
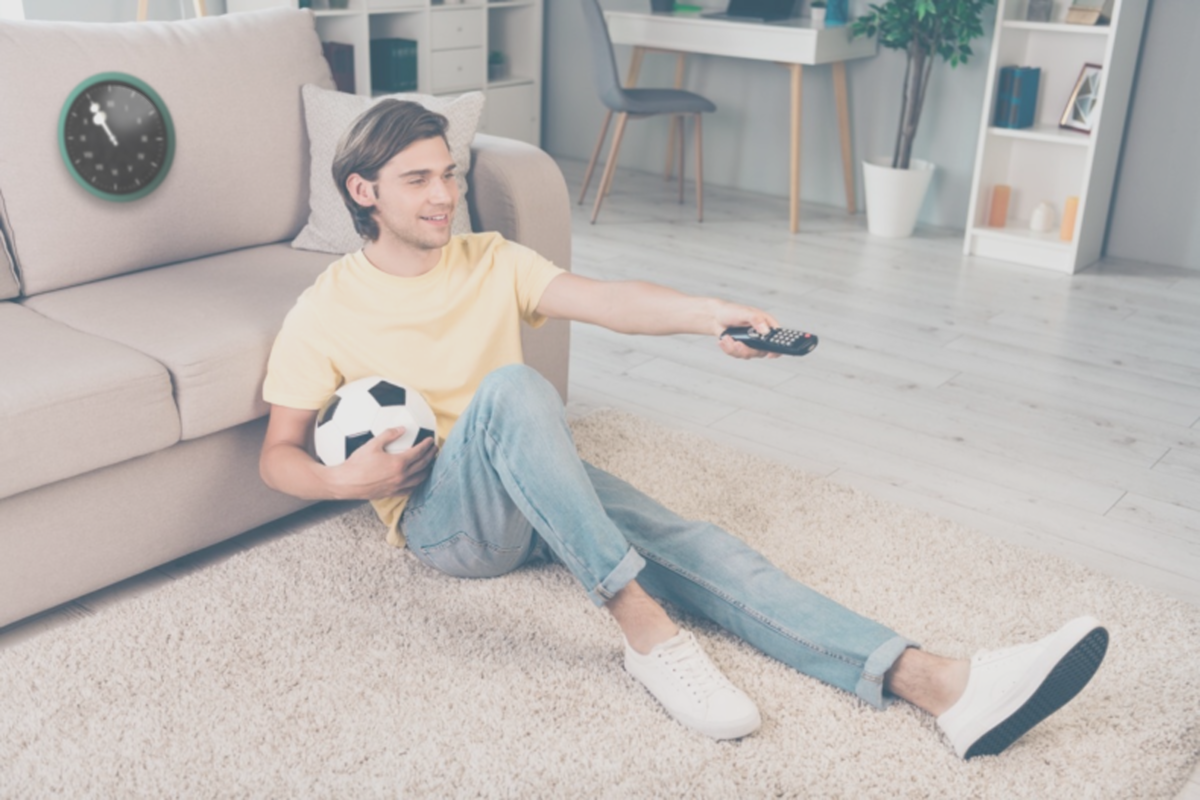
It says 10:55
